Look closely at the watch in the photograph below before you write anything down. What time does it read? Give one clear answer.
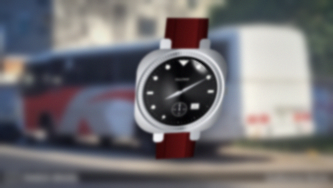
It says 8:10
